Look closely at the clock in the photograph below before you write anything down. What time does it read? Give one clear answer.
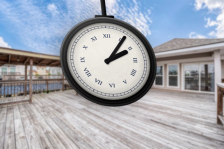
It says 2:06
